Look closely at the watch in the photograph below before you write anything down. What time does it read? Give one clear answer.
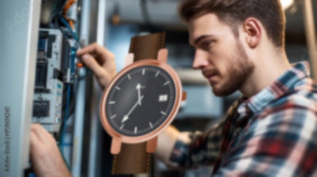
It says 11:36
